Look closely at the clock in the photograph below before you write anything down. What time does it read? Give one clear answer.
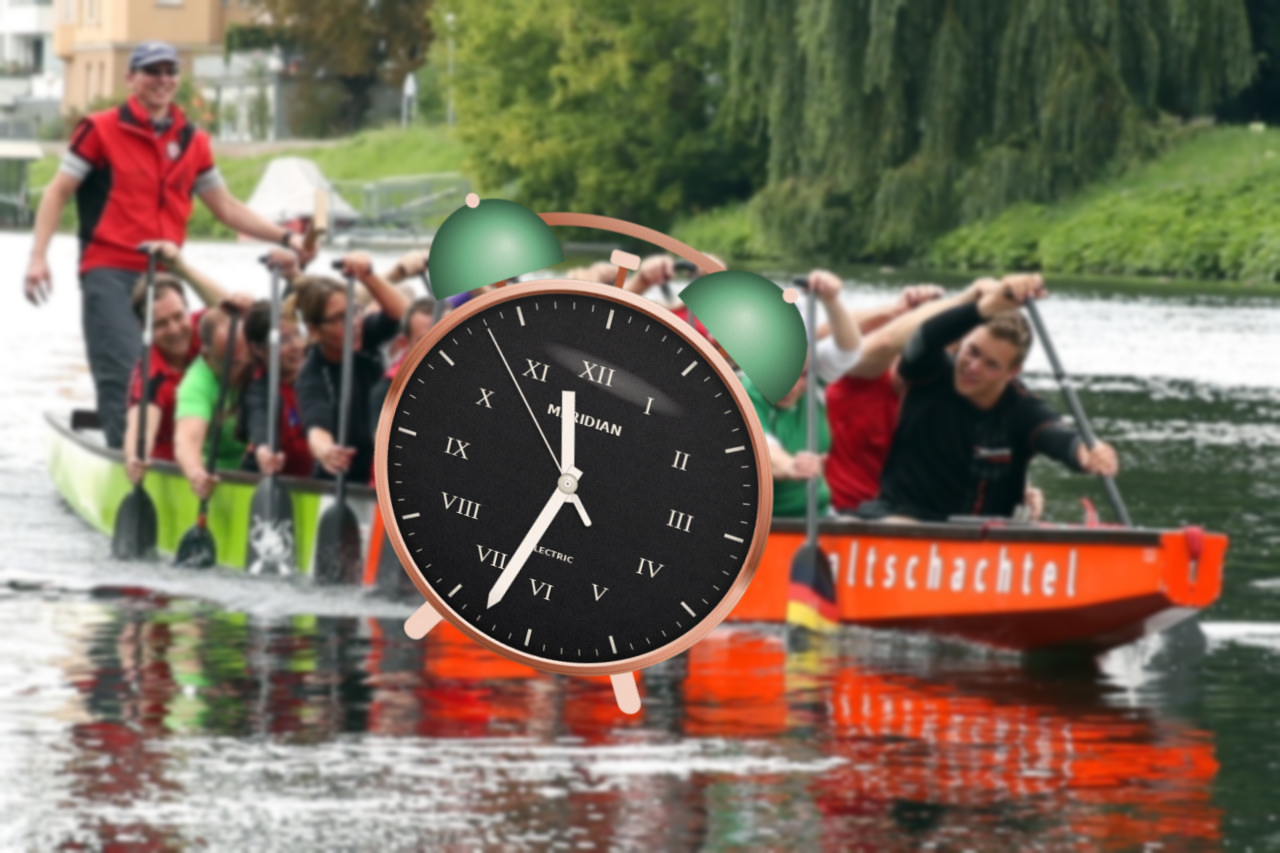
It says 11:32:53
